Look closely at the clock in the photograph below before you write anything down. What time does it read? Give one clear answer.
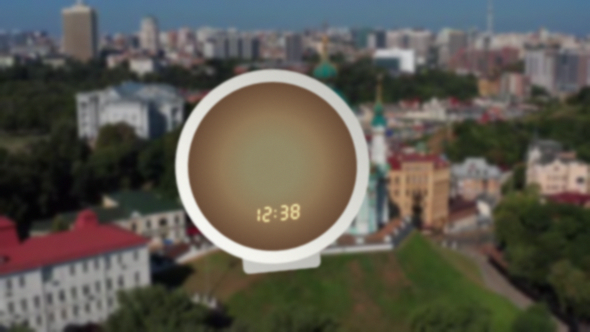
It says 12:38
